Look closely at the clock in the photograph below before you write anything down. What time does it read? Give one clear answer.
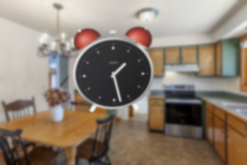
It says 1:28
